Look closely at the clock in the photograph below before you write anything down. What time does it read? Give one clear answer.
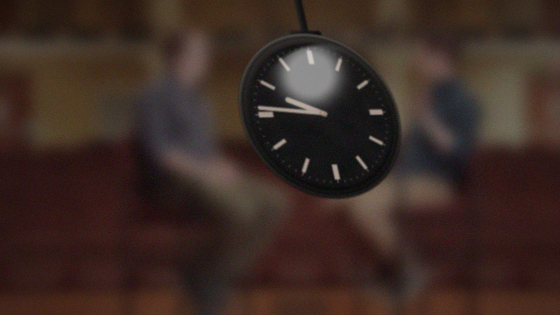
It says 9:46
